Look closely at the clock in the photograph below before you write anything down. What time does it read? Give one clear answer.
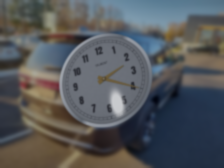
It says 2:20
